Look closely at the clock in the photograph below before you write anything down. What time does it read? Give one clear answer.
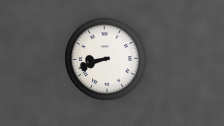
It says 8:42
